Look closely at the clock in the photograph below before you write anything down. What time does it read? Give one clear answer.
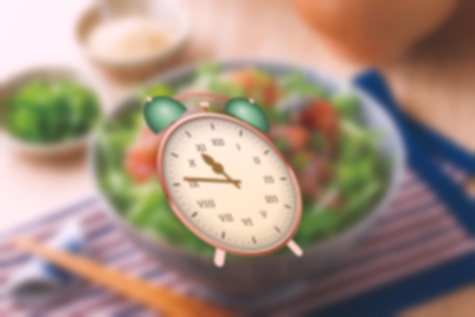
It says 10:46
